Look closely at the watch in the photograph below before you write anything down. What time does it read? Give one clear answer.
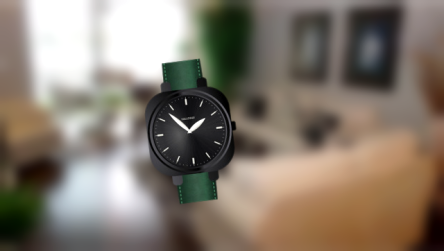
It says 1:53
